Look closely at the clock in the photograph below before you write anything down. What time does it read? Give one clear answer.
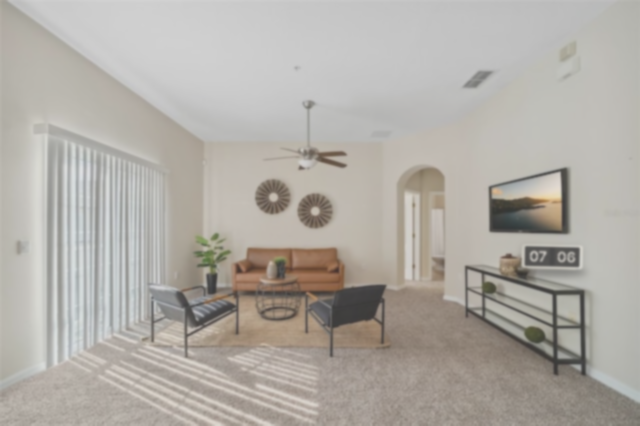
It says 7:06
